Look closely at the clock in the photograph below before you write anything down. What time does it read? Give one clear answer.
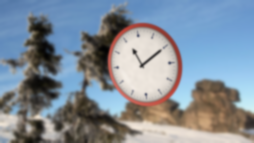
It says 11:10
